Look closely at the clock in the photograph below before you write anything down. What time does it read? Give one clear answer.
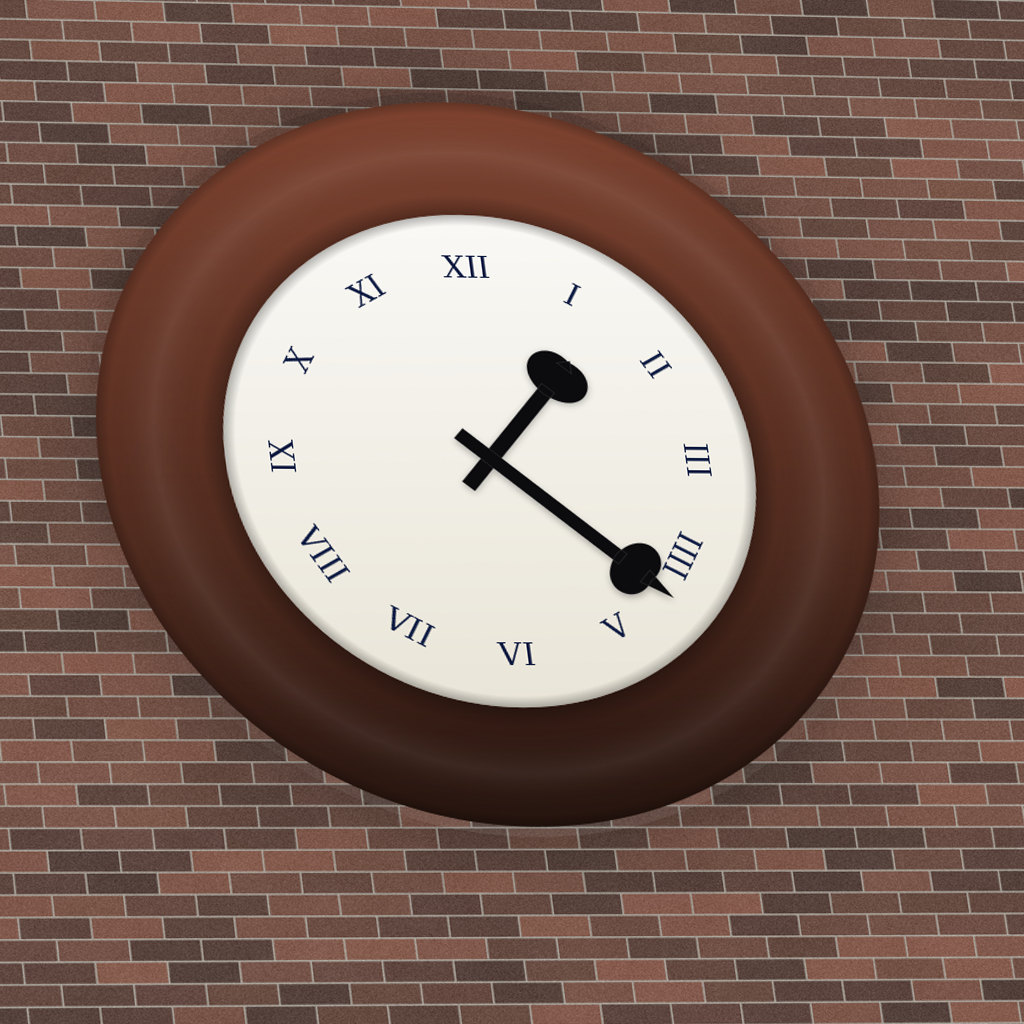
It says 1:22
